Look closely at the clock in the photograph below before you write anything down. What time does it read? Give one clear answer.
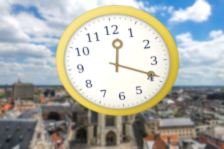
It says 12:19
